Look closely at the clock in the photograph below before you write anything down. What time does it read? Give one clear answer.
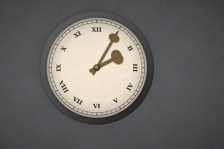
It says 2:05
